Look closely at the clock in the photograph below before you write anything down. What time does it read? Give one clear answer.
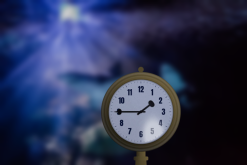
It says 1:45
